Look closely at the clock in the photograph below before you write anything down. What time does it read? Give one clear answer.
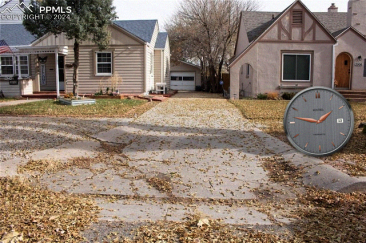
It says 1:47
